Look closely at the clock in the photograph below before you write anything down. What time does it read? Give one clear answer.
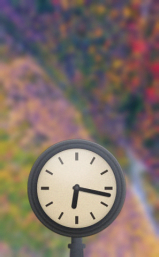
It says 6:17
